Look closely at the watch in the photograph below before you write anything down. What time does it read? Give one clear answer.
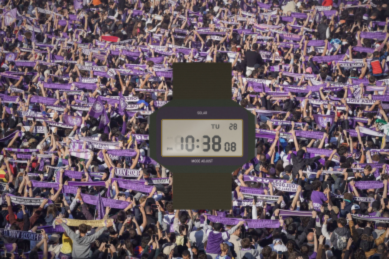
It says 10:38:08
